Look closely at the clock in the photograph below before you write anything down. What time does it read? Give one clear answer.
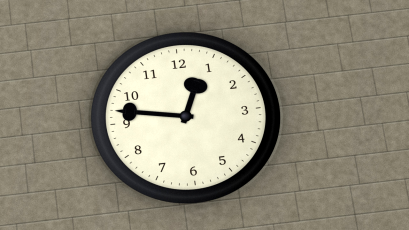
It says 12:47
